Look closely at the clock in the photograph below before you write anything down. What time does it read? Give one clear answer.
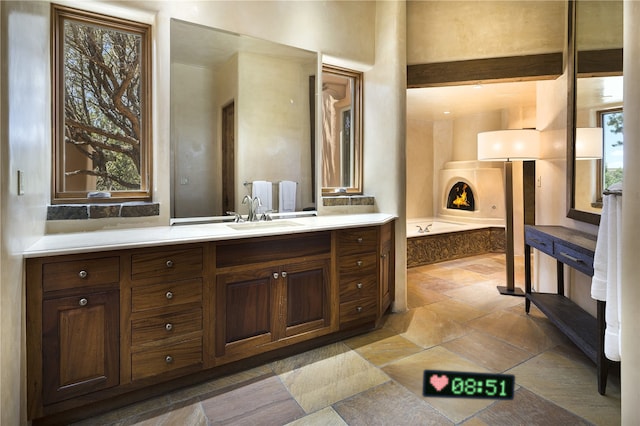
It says 8:51
